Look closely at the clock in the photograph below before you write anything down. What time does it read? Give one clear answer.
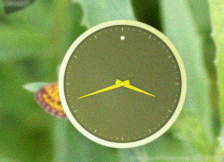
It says 3:42
